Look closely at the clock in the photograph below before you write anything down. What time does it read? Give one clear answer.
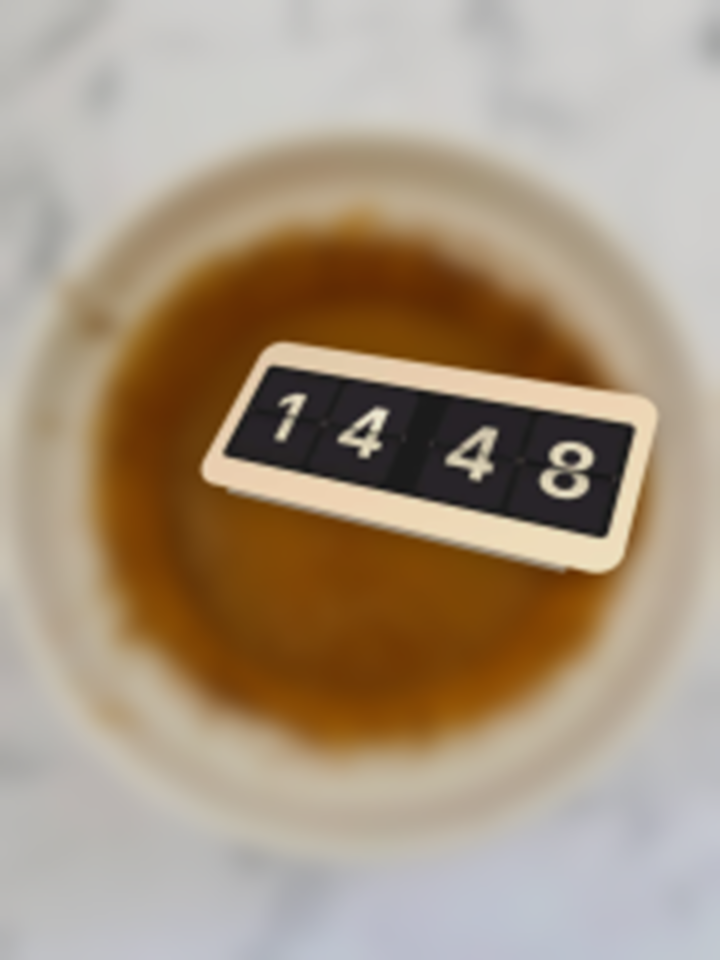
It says 14:48
